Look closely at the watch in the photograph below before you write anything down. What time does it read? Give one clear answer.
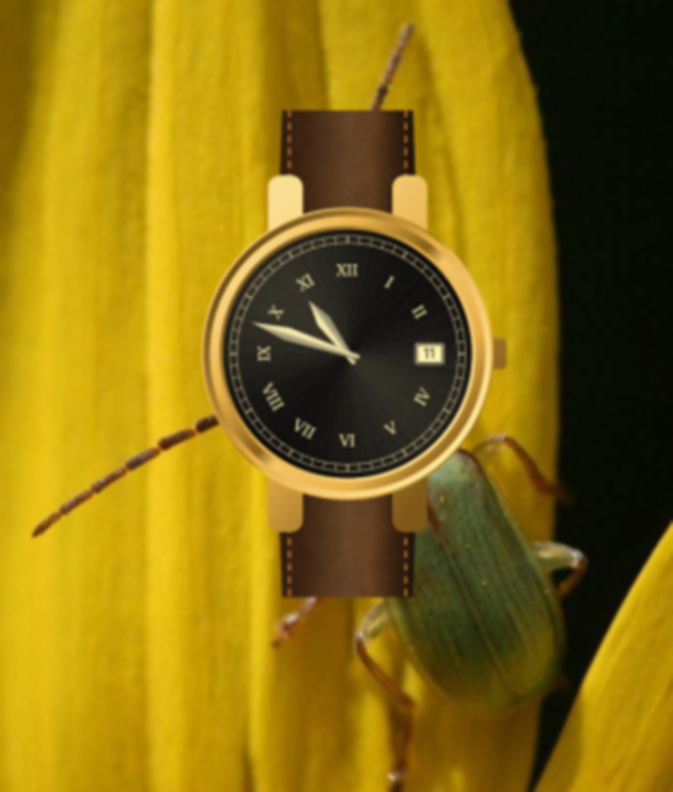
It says 10:48
